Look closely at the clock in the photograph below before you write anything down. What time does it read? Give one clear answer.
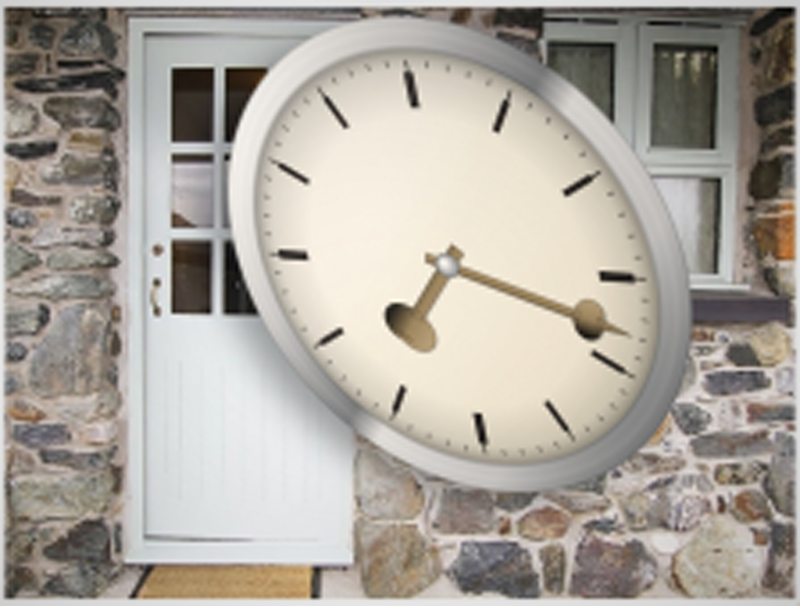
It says 7:18
